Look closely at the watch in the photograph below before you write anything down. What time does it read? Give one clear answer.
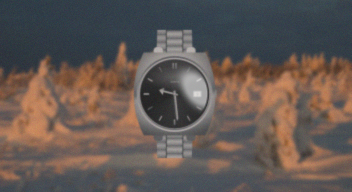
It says 9:29
